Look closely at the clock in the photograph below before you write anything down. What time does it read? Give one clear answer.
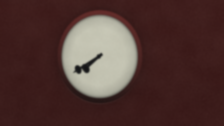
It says 7:40
